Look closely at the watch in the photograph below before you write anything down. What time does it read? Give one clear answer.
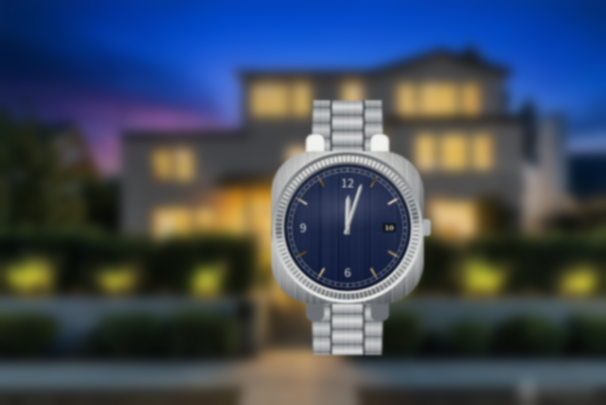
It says 12:03
